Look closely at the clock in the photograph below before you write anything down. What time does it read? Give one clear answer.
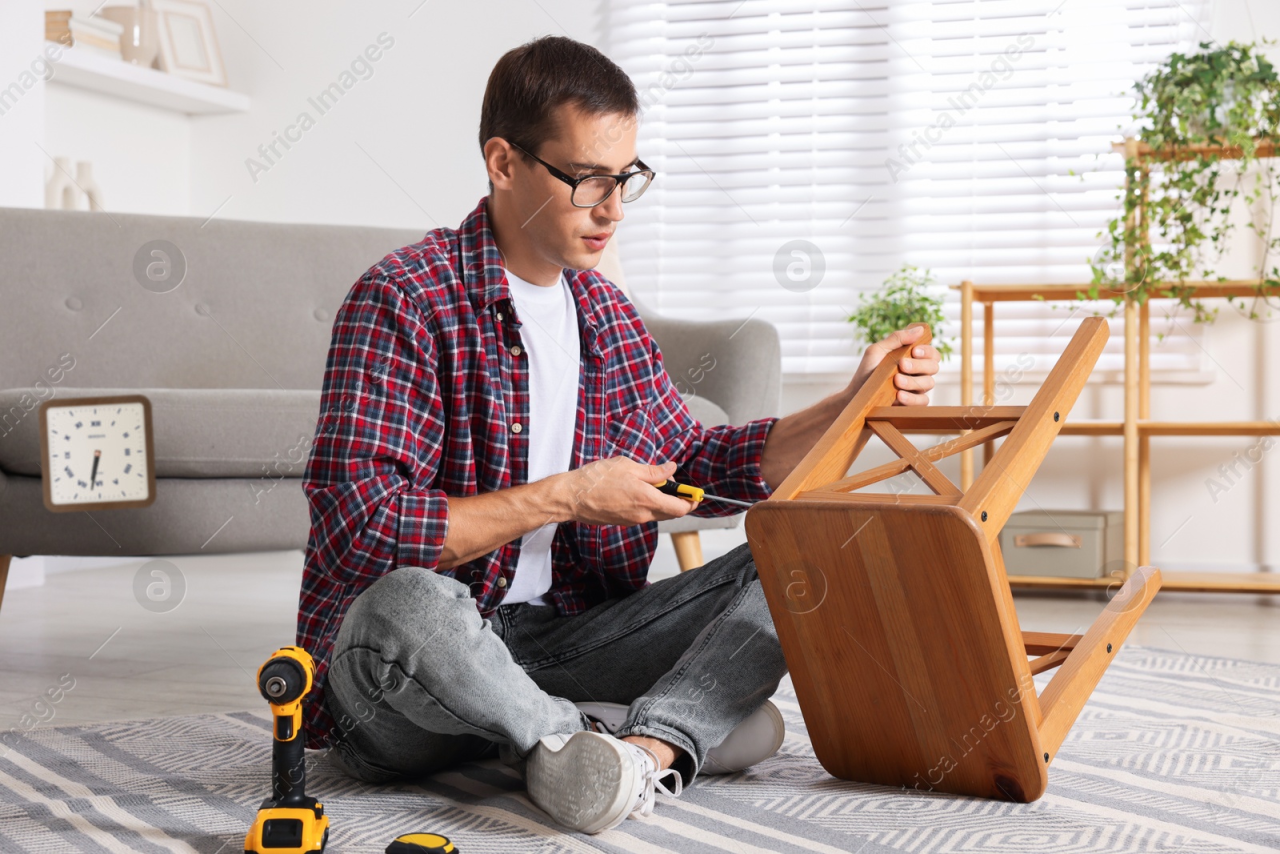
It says 6:32
